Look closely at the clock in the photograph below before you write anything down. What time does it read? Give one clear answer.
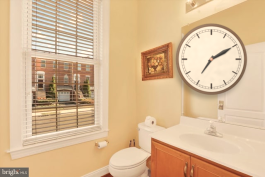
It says 7:10
